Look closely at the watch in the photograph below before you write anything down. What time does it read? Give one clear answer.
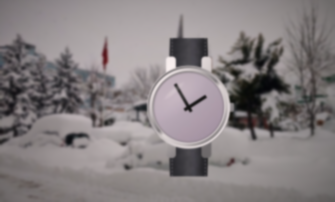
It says 1:55
